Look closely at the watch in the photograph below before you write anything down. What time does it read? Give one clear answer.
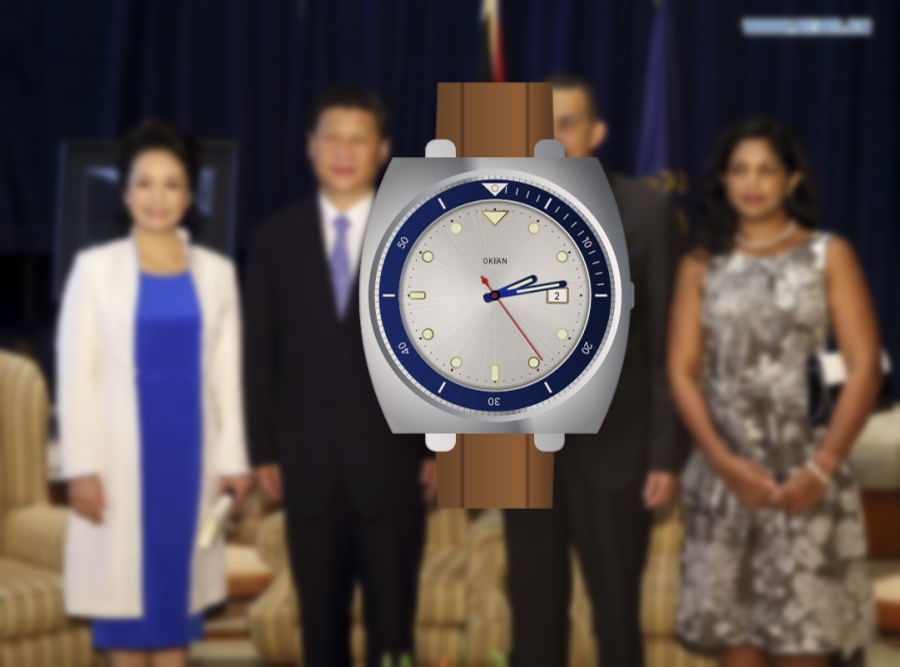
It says 2:13:24
